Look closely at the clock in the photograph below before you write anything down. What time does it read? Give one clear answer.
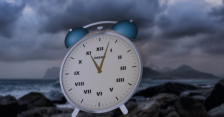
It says 11:03
